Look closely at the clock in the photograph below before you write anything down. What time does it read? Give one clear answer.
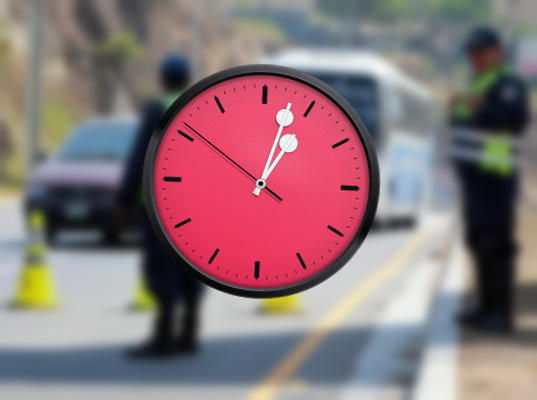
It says 1:02:51
